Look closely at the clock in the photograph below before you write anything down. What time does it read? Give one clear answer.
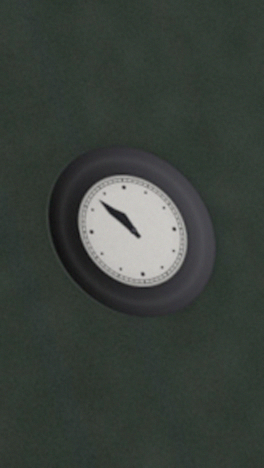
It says 10:53
